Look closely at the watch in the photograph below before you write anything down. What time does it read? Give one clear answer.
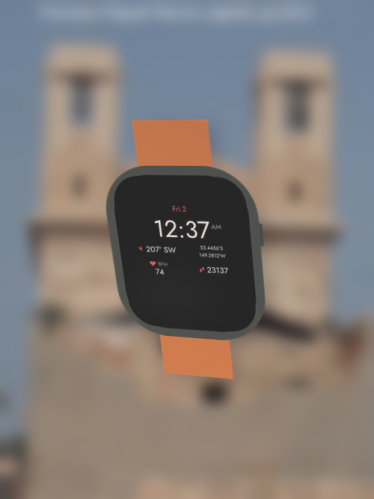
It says 12:37
